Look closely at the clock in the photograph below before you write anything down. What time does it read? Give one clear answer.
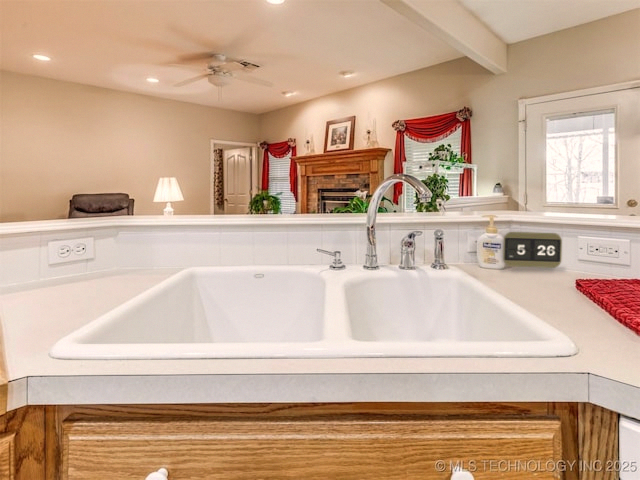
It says 5:26
